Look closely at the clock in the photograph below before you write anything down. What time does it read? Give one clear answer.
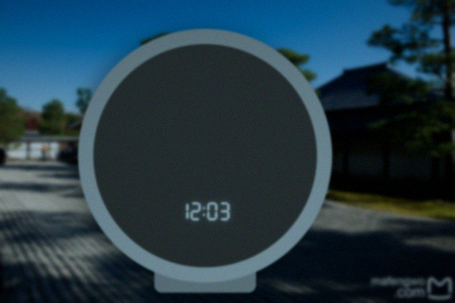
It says 12:03
